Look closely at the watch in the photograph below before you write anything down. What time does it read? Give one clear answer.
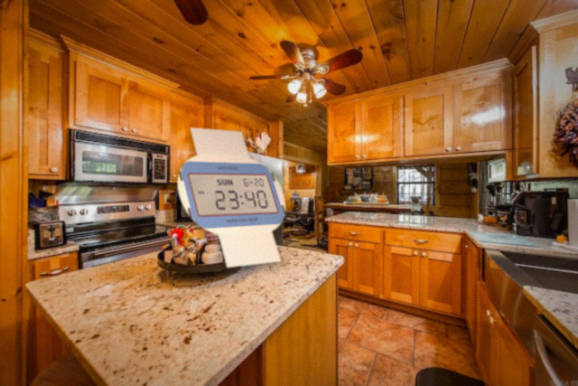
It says 23:40
